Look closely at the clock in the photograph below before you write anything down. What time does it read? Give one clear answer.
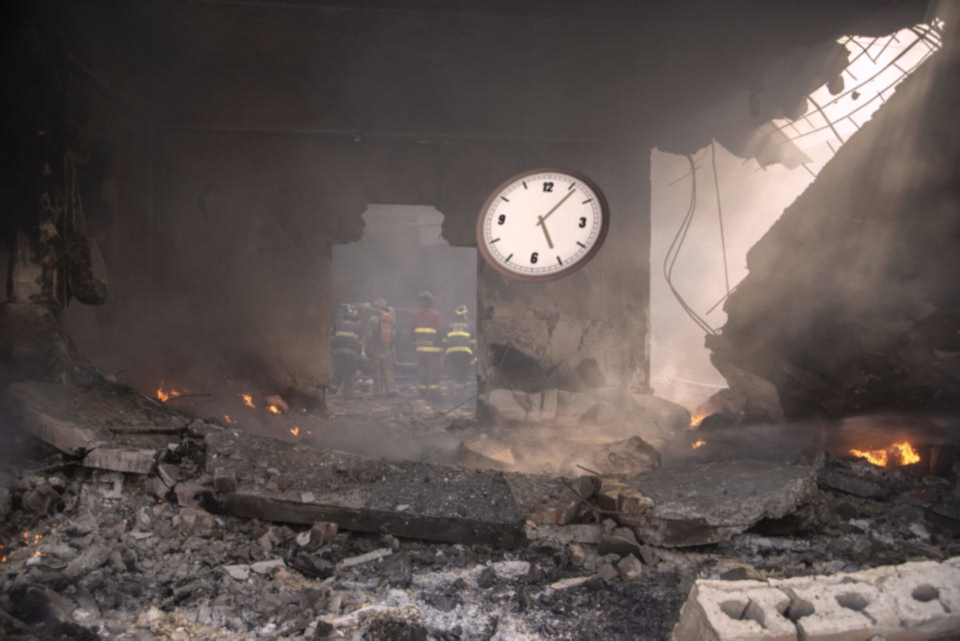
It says 5:06
